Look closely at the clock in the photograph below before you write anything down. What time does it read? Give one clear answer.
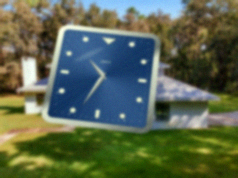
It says 10:34
